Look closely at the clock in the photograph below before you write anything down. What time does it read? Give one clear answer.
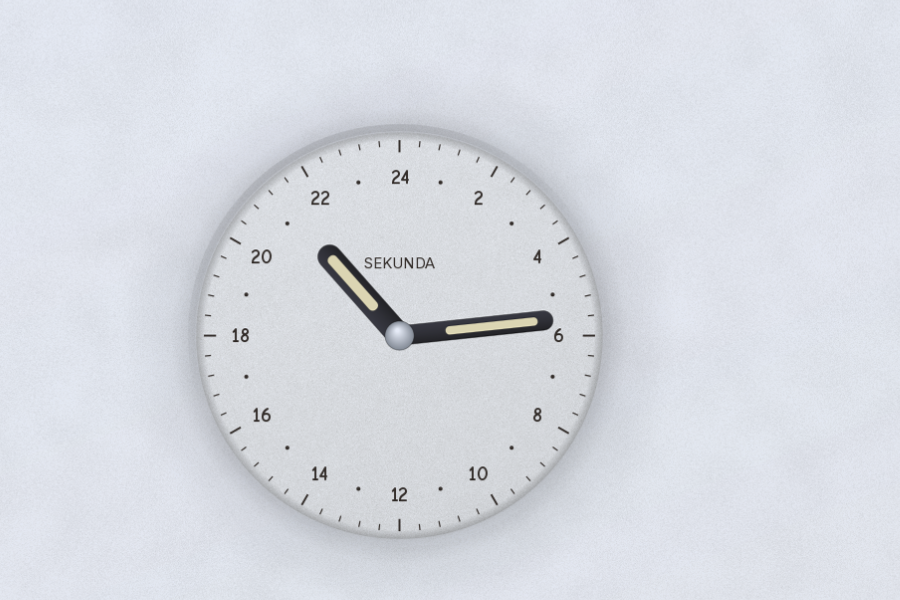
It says 21:14
